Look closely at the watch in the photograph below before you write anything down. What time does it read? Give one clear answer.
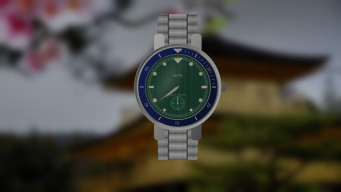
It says 7:39
